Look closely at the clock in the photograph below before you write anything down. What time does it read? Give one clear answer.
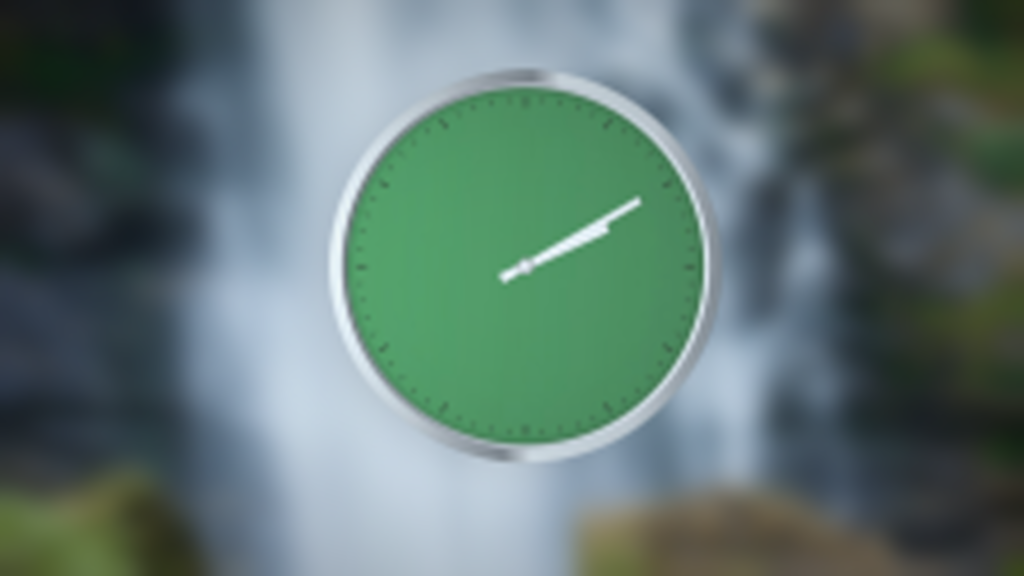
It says 2:10
